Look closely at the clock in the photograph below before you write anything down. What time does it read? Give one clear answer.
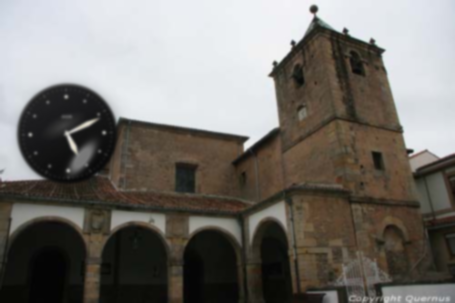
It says 5:11
